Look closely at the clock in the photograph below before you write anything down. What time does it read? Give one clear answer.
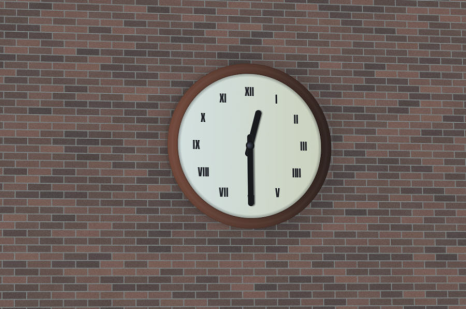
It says 12:30
